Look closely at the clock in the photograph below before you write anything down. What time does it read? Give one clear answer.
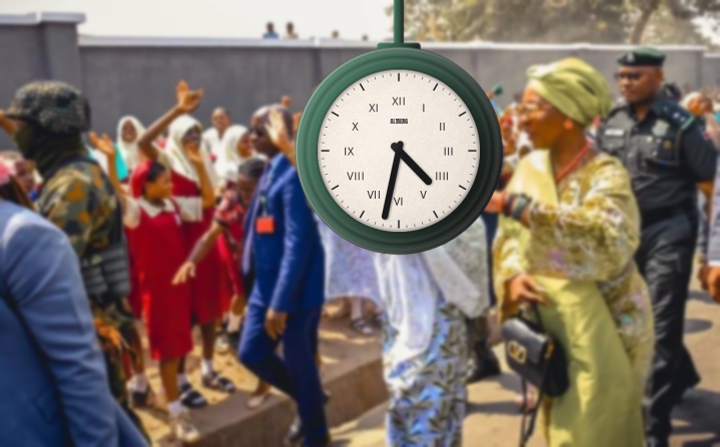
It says 4:32
